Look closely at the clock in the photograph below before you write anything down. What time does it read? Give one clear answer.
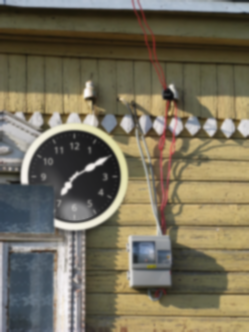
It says 7:10
